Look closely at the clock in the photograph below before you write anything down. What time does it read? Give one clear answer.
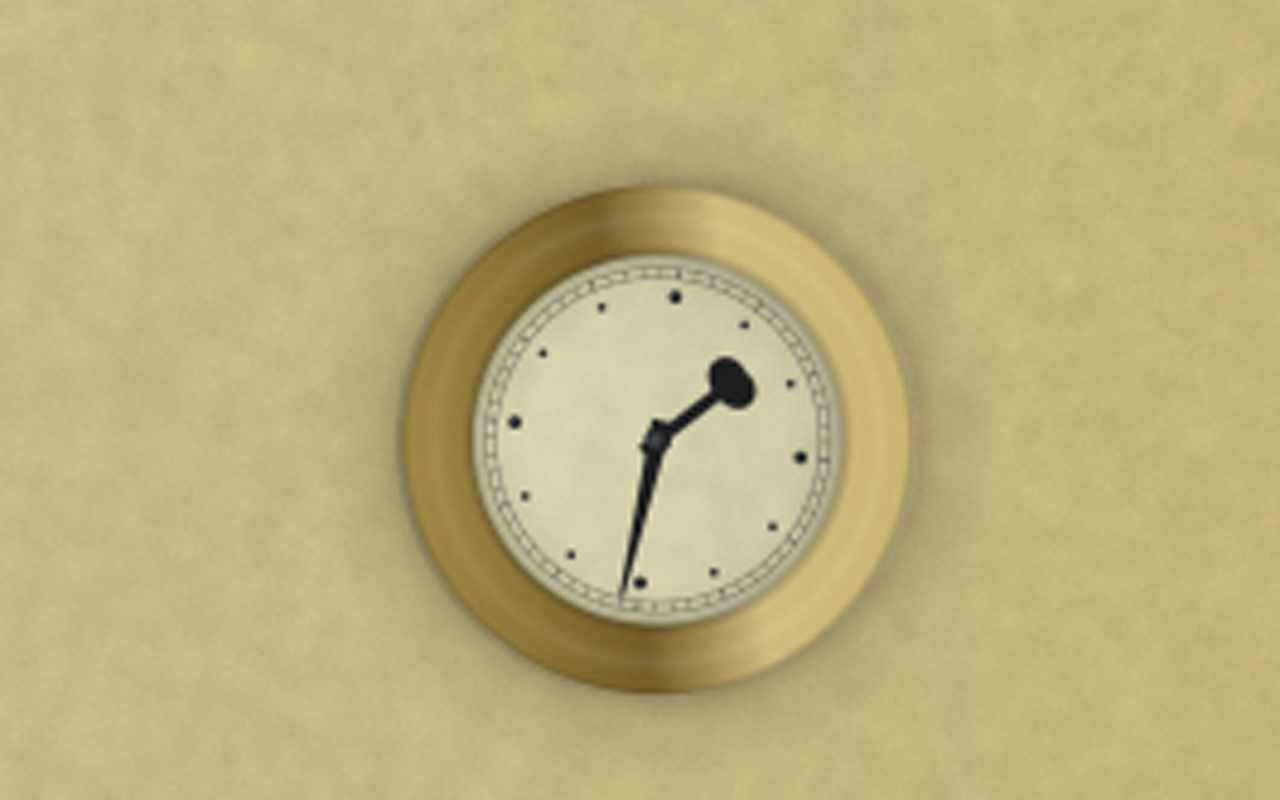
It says 1:31
